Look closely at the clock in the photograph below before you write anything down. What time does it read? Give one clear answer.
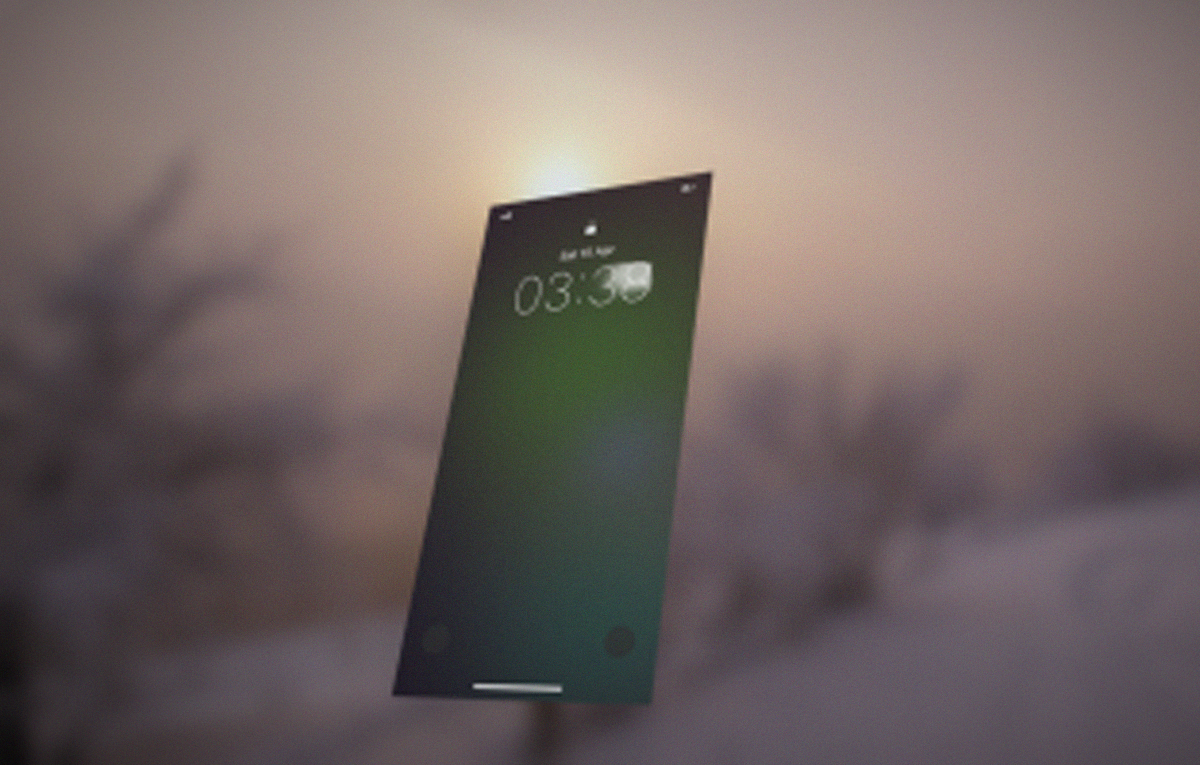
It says 3:38
